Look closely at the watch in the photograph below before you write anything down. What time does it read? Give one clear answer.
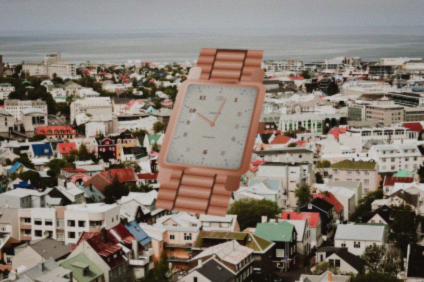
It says 10:02
